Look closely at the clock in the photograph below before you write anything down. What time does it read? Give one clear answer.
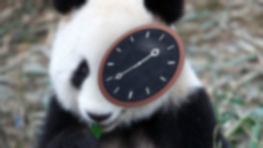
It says 1:39
